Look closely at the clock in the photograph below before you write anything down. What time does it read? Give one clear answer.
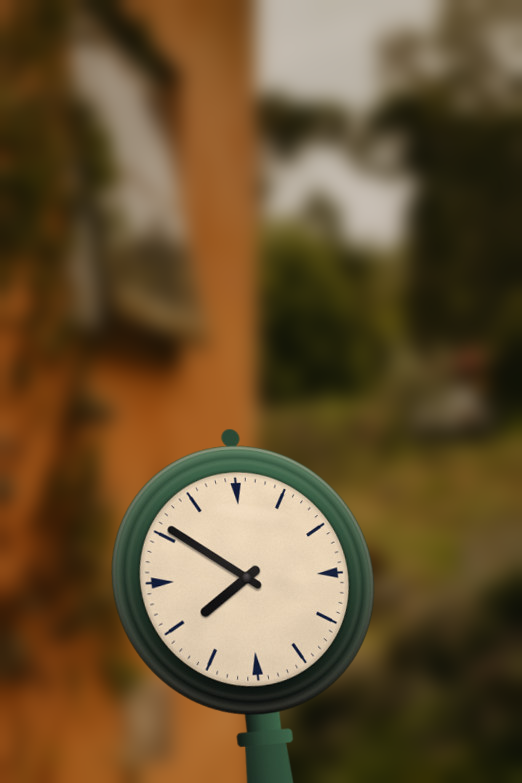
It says 7:51
